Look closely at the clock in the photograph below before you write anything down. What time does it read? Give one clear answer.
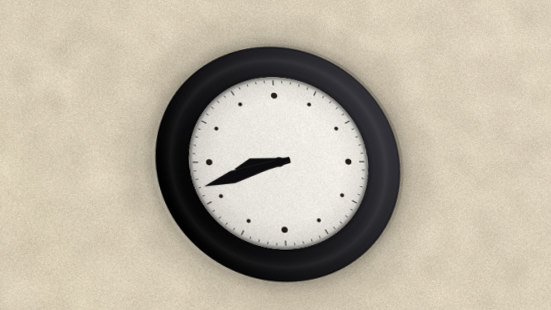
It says 8:42
